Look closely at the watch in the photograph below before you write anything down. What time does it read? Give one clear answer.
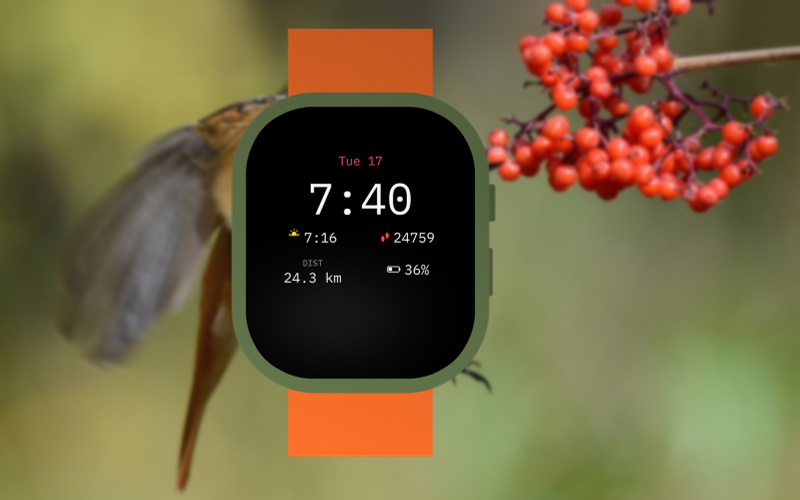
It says 7:40
